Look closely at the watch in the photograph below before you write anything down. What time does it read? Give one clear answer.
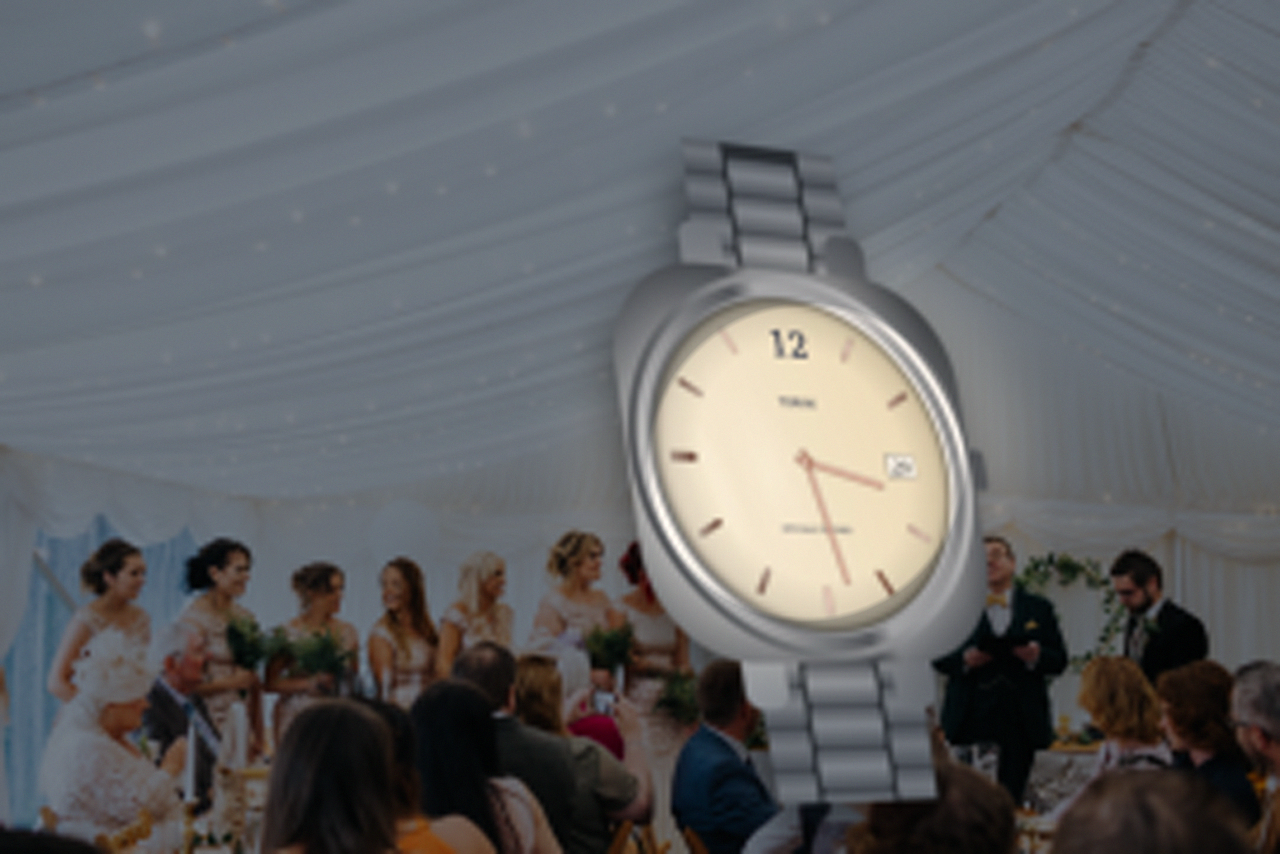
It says 3:28
